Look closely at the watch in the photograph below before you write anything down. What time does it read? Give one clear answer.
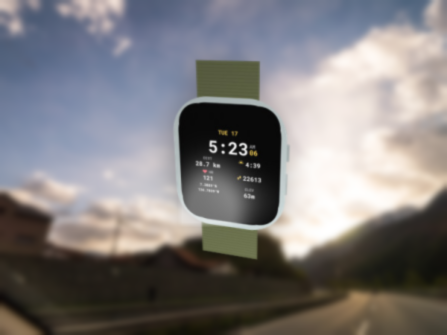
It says 5:23
